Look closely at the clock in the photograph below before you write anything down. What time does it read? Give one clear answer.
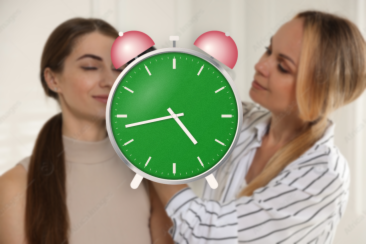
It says 4:43
